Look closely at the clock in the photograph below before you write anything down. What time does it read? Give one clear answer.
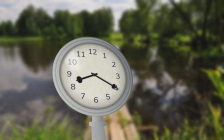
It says 8:20
